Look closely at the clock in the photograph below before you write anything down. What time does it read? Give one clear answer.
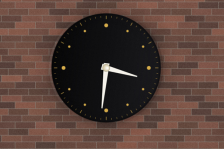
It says 3:31
